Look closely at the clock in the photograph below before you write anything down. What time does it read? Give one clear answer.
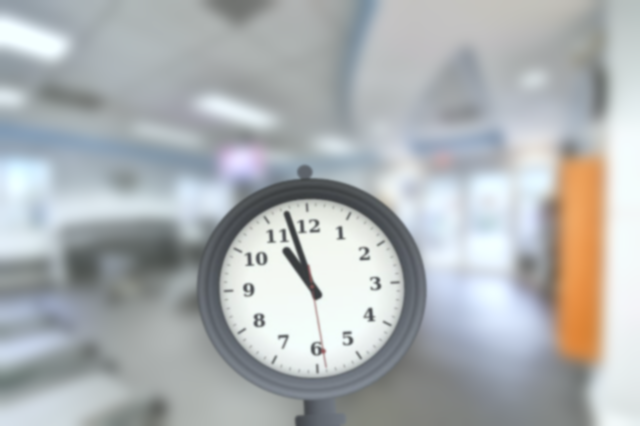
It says 10:57:29
